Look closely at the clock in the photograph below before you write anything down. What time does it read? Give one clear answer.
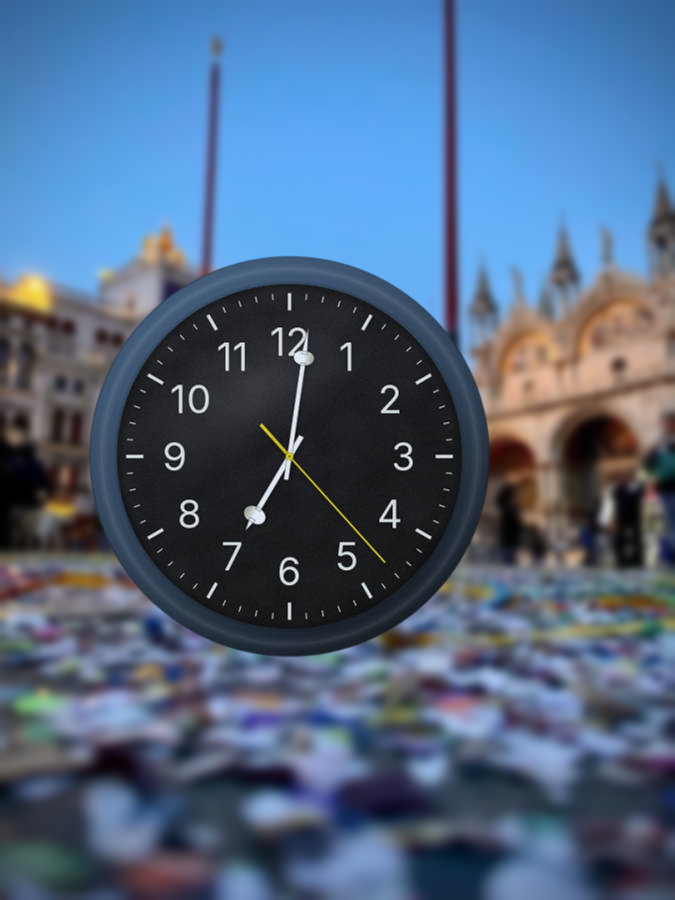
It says 7:01:23
